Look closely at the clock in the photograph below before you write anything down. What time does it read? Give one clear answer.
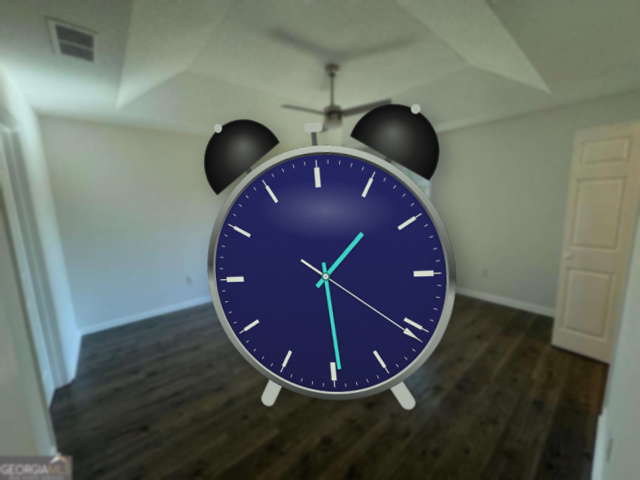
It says 1:29:21
